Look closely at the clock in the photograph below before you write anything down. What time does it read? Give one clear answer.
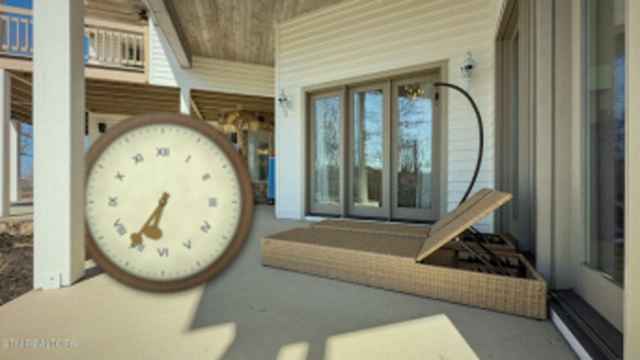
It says 6:36
